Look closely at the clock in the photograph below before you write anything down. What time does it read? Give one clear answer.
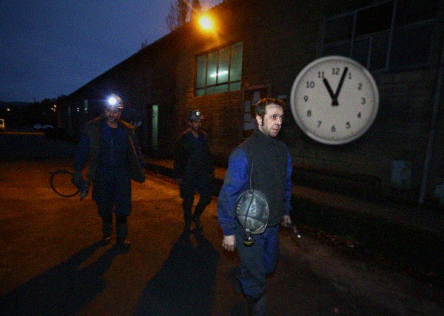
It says 11:03
